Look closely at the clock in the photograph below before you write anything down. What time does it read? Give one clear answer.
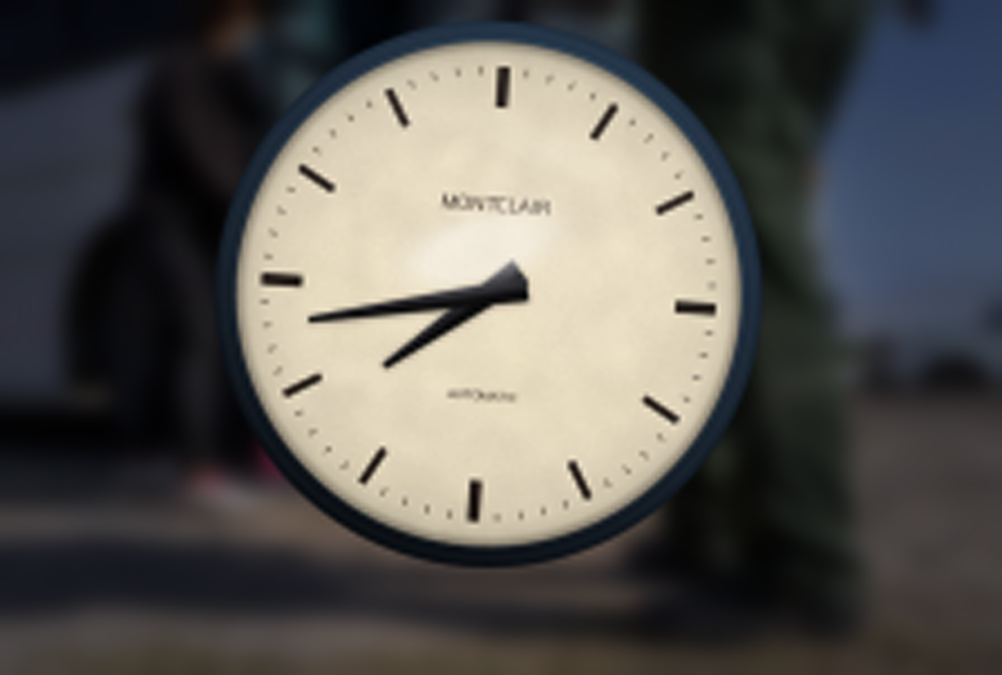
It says 7:43
